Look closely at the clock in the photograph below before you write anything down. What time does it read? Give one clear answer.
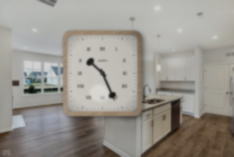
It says 10:26
